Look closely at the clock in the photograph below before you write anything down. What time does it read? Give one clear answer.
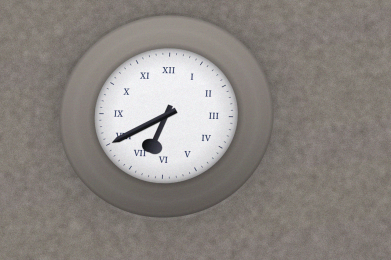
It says 6:40
